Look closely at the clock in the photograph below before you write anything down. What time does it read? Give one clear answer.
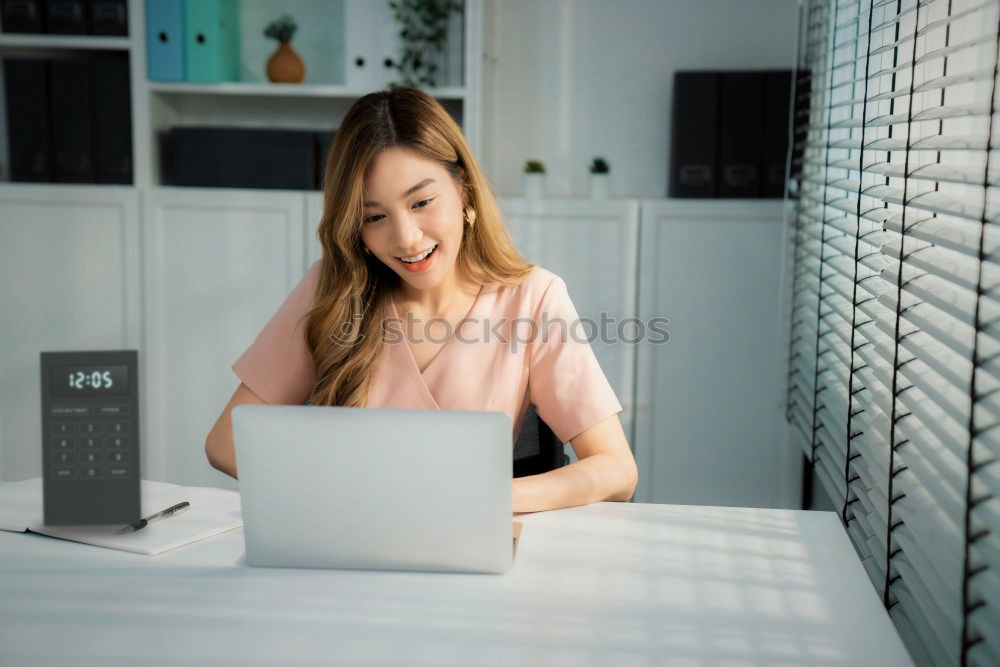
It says 12:05
